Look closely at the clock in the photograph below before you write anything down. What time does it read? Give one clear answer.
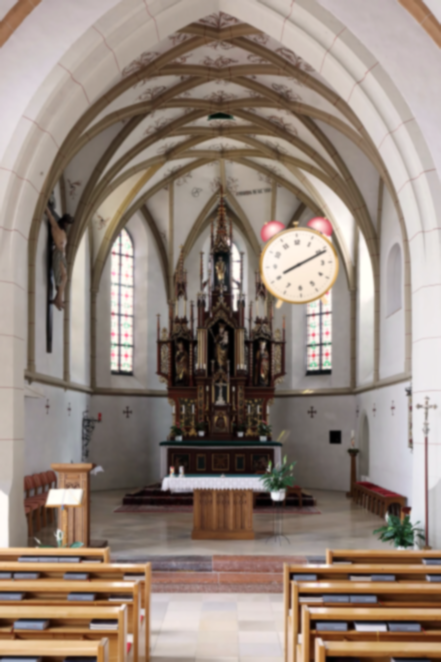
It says 8:11
